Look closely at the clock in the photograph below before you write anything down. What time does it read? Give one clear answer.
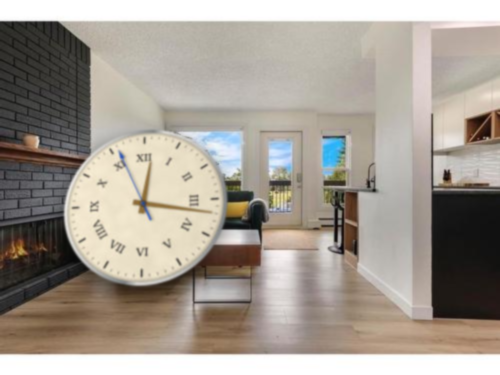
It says 12:16:56
